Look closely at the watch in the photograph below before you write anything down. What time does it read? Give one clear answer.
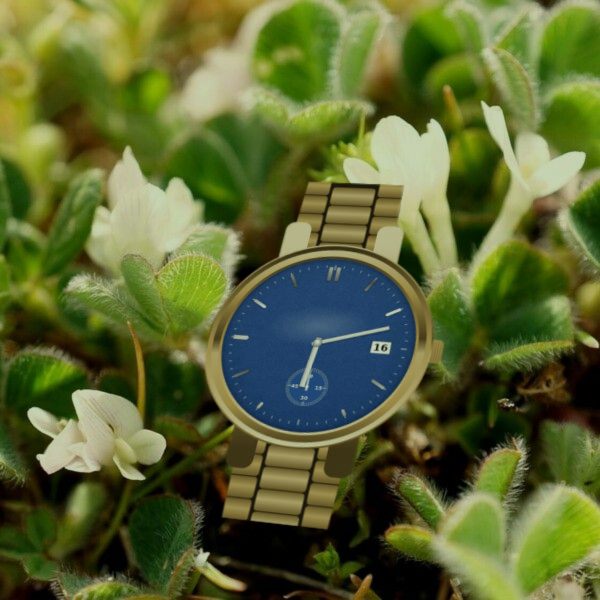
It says 6:12
